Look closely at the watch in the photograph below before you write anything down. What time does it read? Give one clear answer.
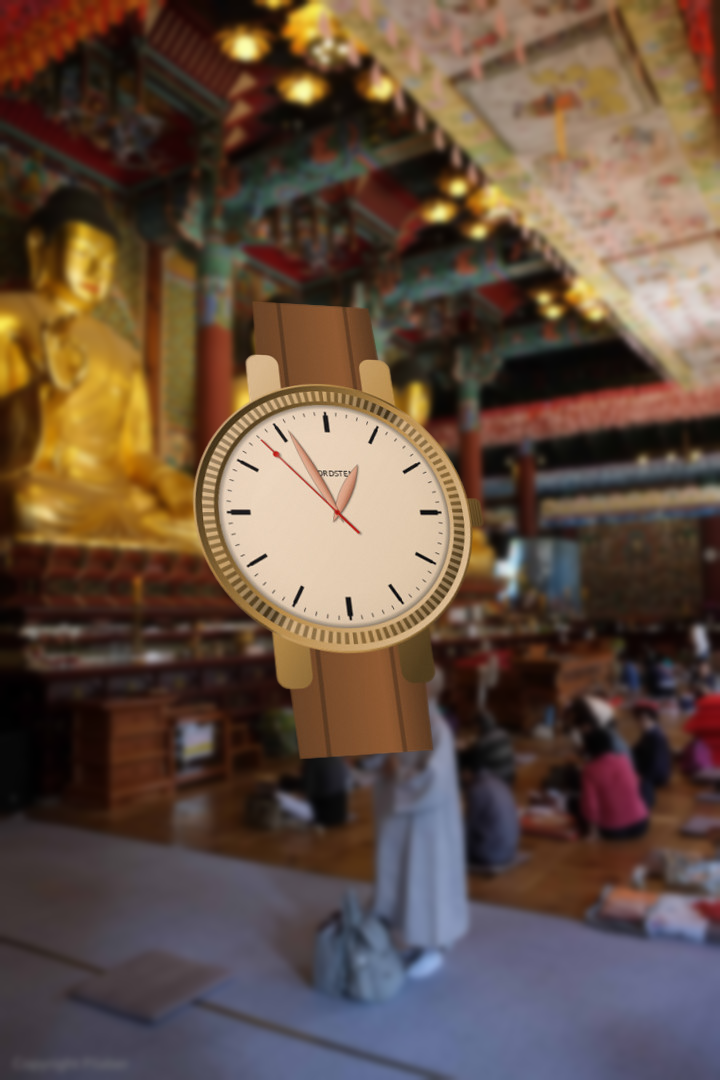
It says 12:55:53
